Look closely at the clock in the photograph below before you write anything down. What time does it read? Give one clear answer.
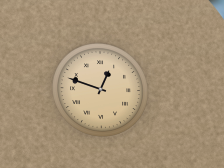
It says 12:48
